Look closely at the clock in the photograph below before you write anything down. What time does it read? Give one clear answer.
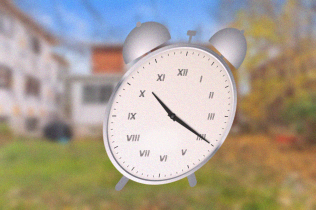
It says 10:20
